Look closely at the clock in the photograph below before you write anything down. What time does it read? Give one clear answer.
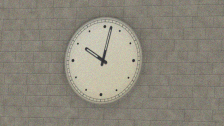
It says 10:02
